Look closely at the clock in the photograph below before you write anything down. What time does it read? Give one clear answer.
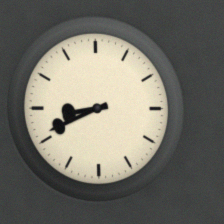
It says 8:41
